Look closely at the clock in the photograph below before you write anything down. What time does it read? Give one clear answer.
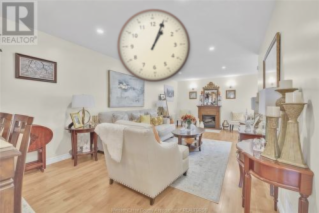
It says 1:04
